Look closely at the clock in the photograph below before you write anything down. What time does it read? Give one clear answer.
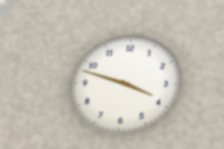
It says 3:48
